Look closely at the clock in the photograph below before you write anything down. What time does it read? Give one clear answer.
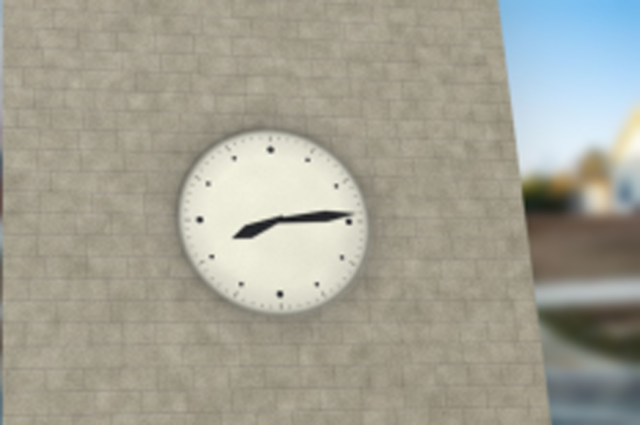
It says 8:14
